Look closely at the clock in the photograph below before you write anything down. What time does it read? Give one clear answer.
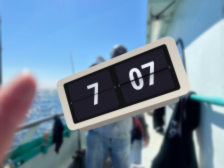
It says 7:07
